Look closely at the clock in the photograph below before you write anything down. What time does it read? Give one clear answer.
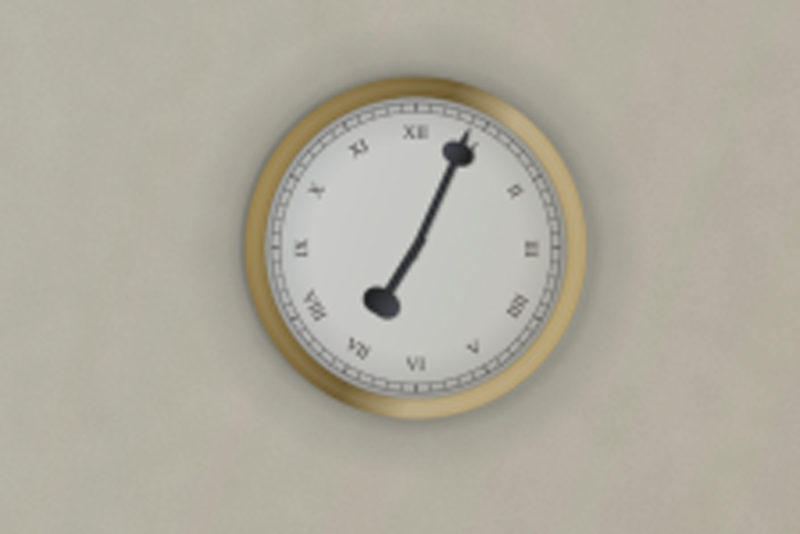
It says 7:04
